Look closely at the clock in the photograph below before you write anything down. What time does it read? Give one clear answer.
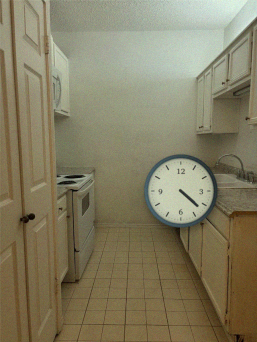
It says 4:22
